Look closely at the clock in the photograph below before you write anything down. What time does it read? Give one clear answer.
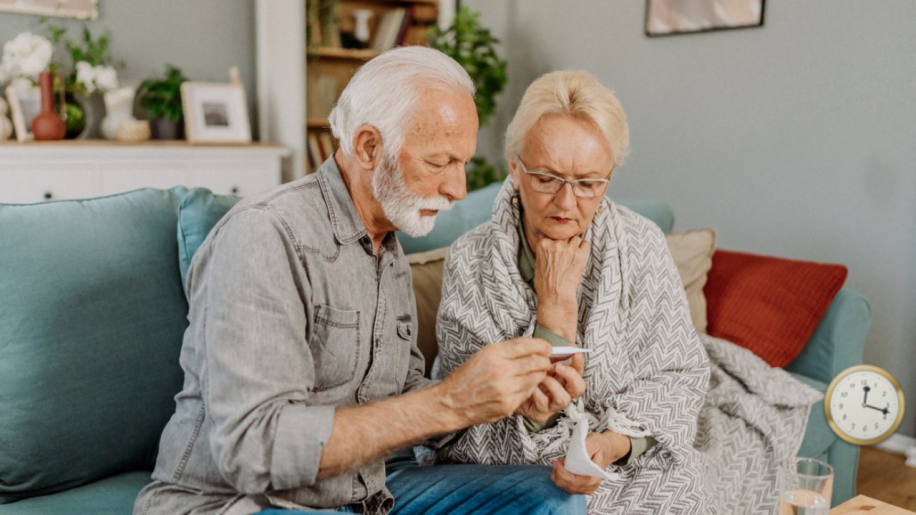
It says 12:18
